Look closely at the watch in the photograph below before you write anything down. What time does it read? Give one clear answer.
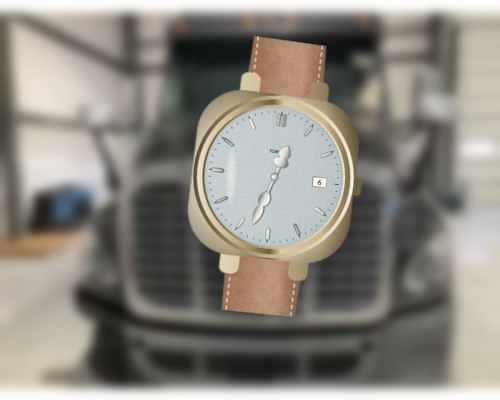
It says 12:33
